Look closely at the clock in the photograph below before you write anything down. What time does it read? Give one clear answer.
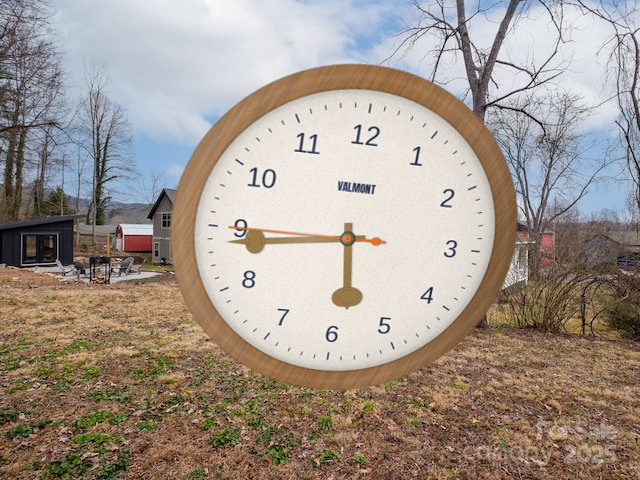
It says 5:43:45
